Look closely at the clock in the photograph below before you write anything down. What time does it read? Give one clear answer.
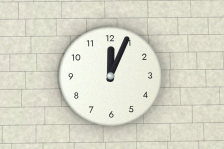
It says 12:04
